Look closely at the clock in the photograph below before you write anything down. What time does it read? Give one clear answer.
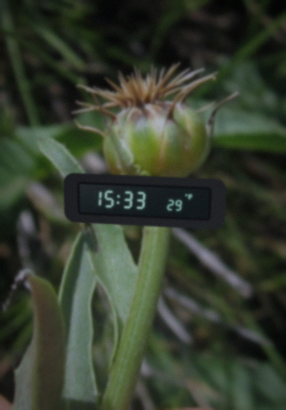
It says 15:33
